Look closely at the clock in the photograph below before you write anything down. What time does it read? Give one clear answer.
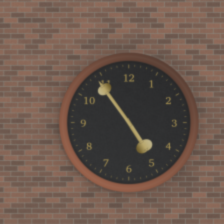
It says 4:54
